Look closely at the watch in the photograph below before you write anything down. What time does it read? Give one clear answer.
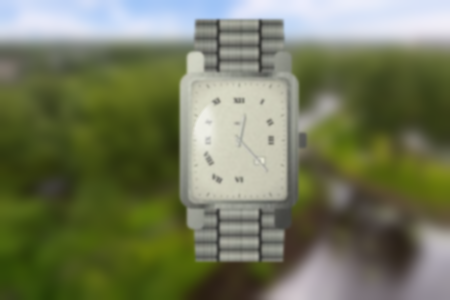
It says 12:23
